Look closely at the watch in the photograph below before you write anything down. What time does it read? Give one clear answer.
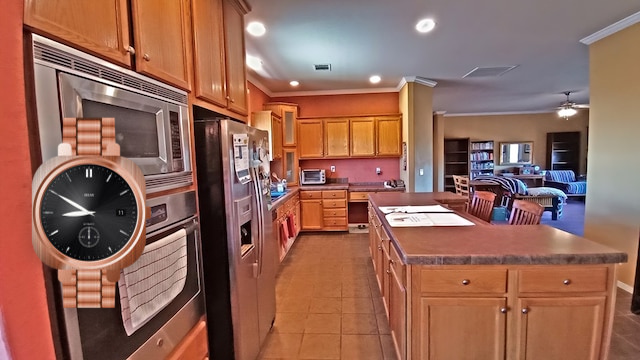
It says 8:50
